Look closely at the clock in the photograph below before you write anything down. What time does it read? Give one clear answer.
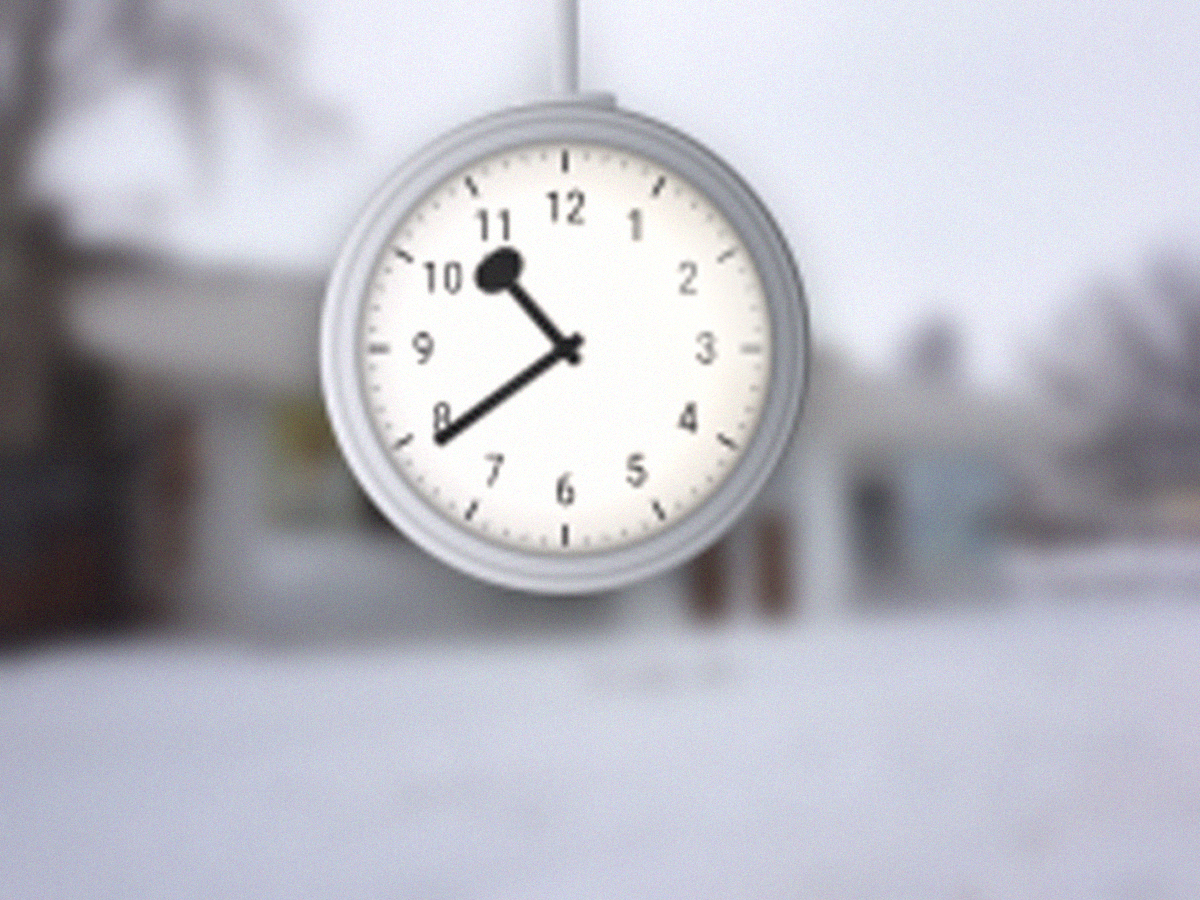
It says 10:39
